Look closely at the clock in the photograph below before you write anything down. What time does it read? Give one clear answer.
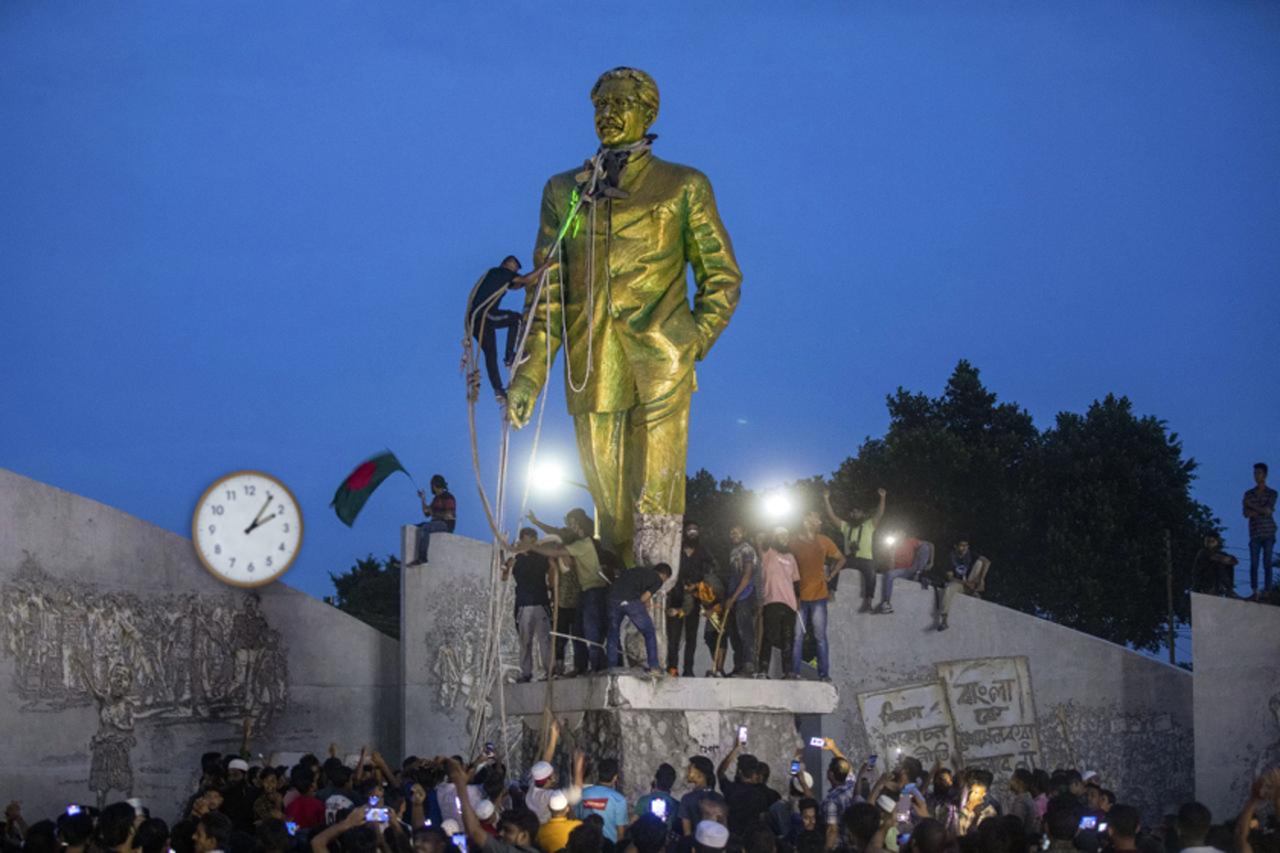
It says 2:06
